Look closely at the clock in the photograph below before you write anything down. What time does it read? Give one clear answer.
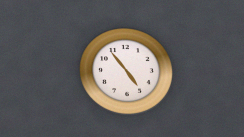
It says 4:54
